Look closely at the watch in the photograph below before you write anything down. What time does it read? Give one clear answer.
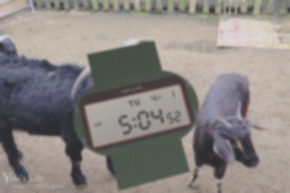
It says 5:04
